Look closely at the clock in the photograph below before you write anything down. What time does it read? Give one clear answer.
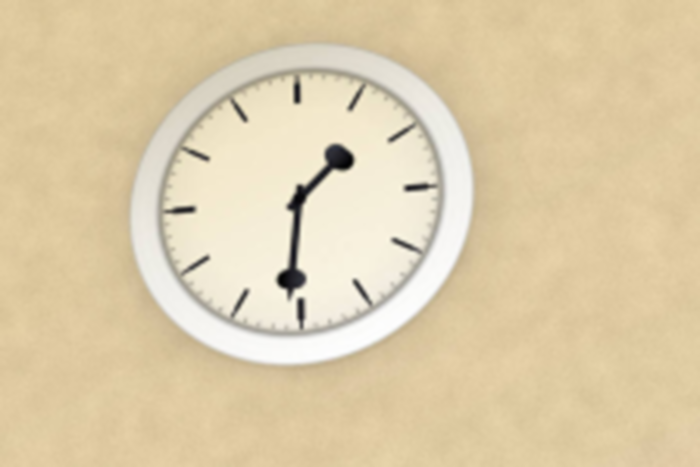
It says 1:31
